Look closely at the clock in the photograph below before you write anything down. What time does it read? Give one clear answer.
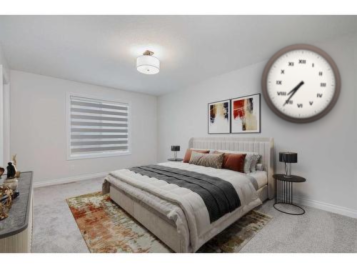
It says 7:36
